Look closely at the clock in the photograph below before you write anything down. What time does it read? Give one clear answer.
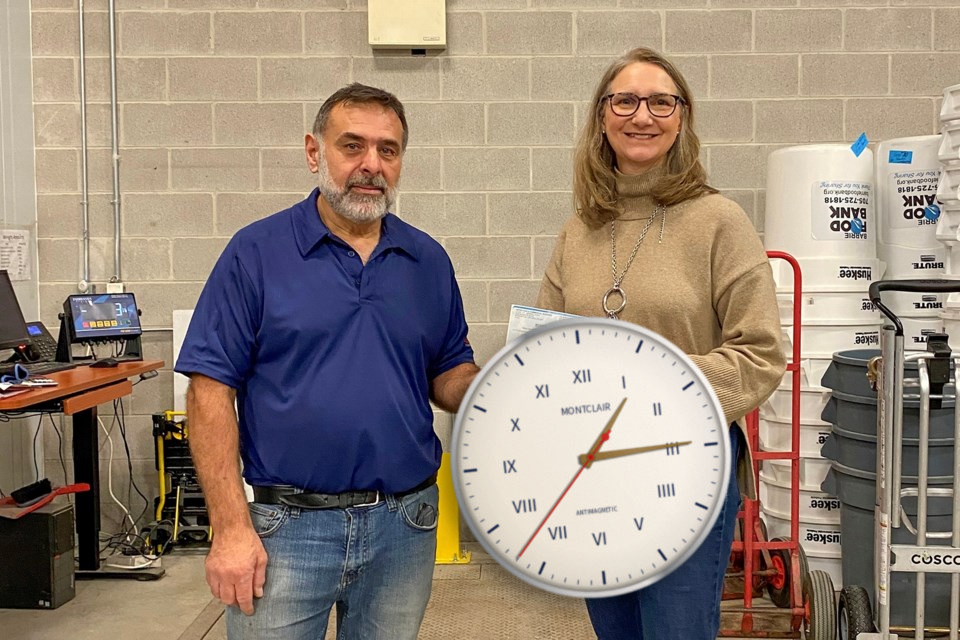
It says 1:14:37
